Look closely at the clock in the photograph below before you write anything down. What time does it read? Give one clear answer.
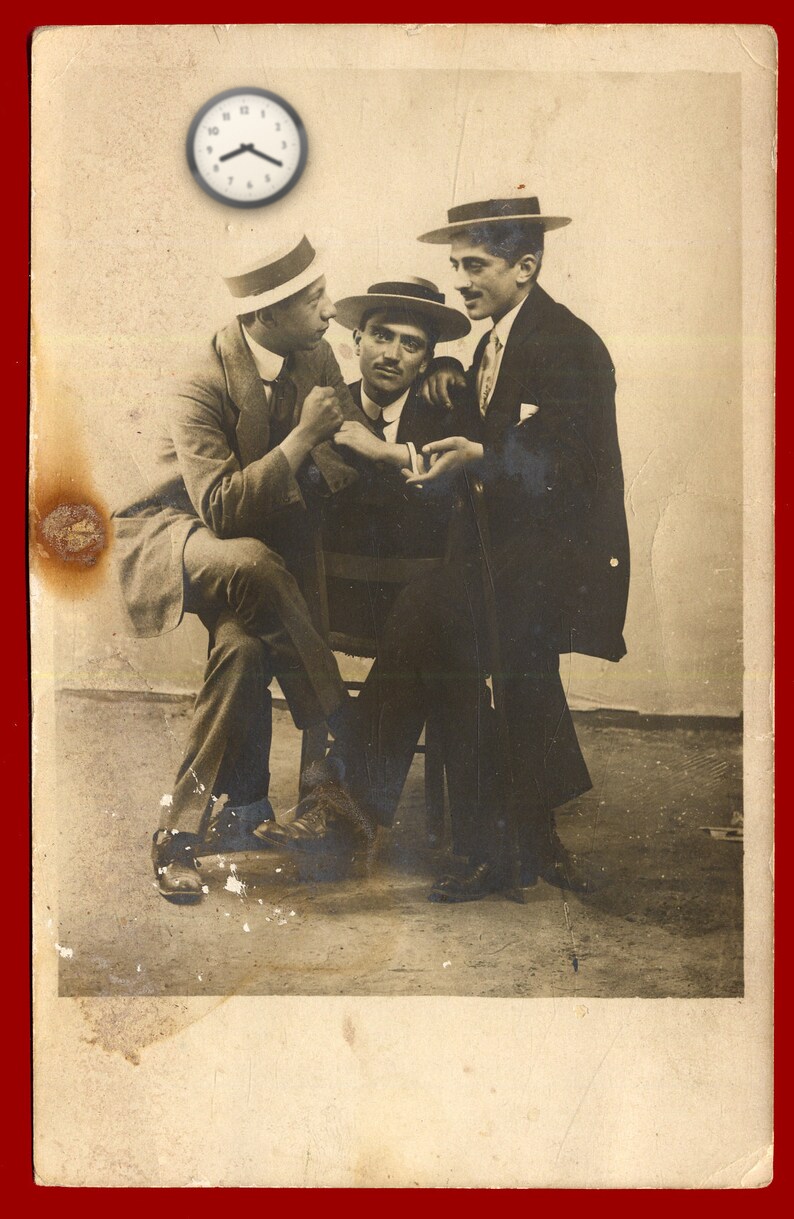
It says 8:20
